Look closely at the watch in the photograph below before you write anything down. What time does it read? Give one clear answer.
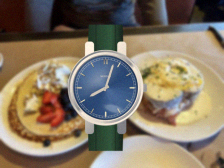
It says 8:03
